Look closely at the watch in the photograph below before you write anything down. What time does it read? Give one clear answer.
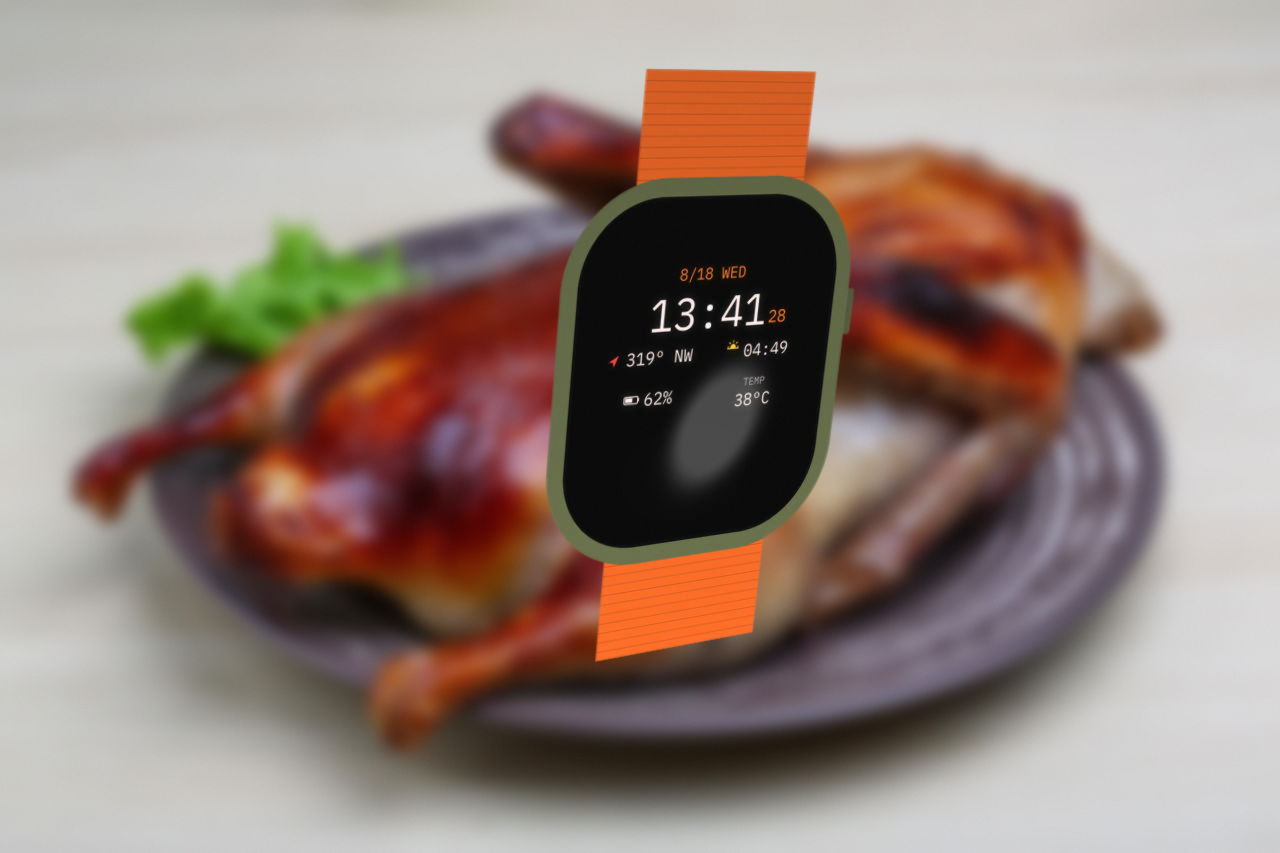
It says 13:41:28
